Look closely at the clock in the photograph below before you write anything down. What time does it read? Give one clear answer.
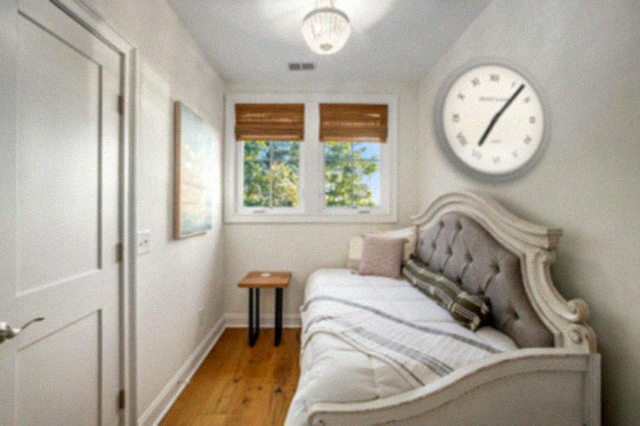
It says 7:07
